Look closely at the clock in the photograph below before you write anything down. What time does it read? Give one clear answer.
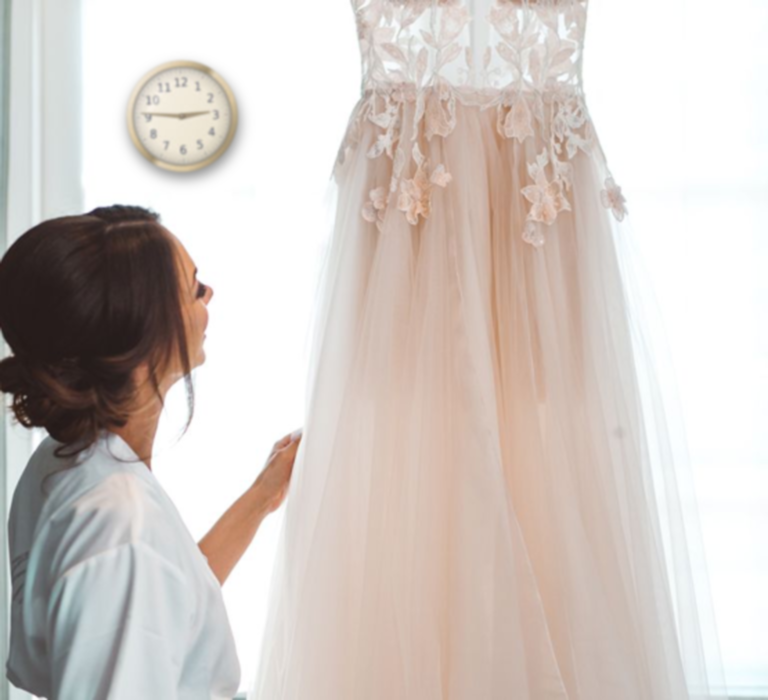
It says 2:46
